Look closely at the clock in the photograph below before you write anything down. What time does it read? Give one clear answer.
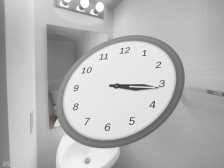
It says 3:16
